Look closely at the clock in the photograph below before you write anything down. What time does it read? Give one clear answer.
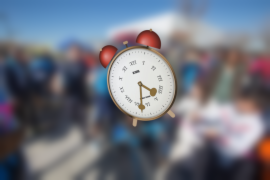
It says 4:33
